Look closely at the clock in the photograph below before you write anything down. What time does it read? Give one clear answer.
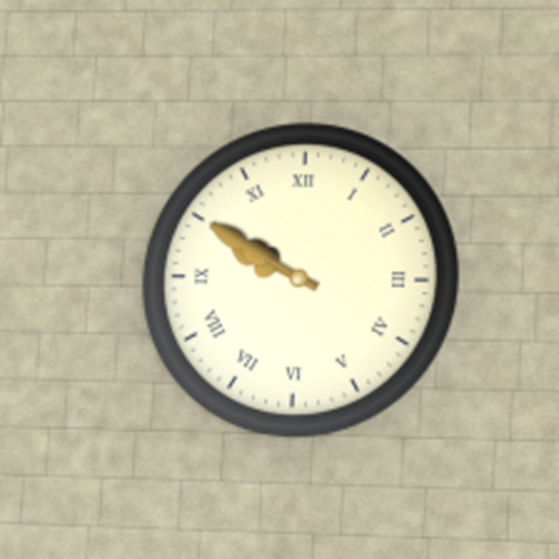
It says 9:50
